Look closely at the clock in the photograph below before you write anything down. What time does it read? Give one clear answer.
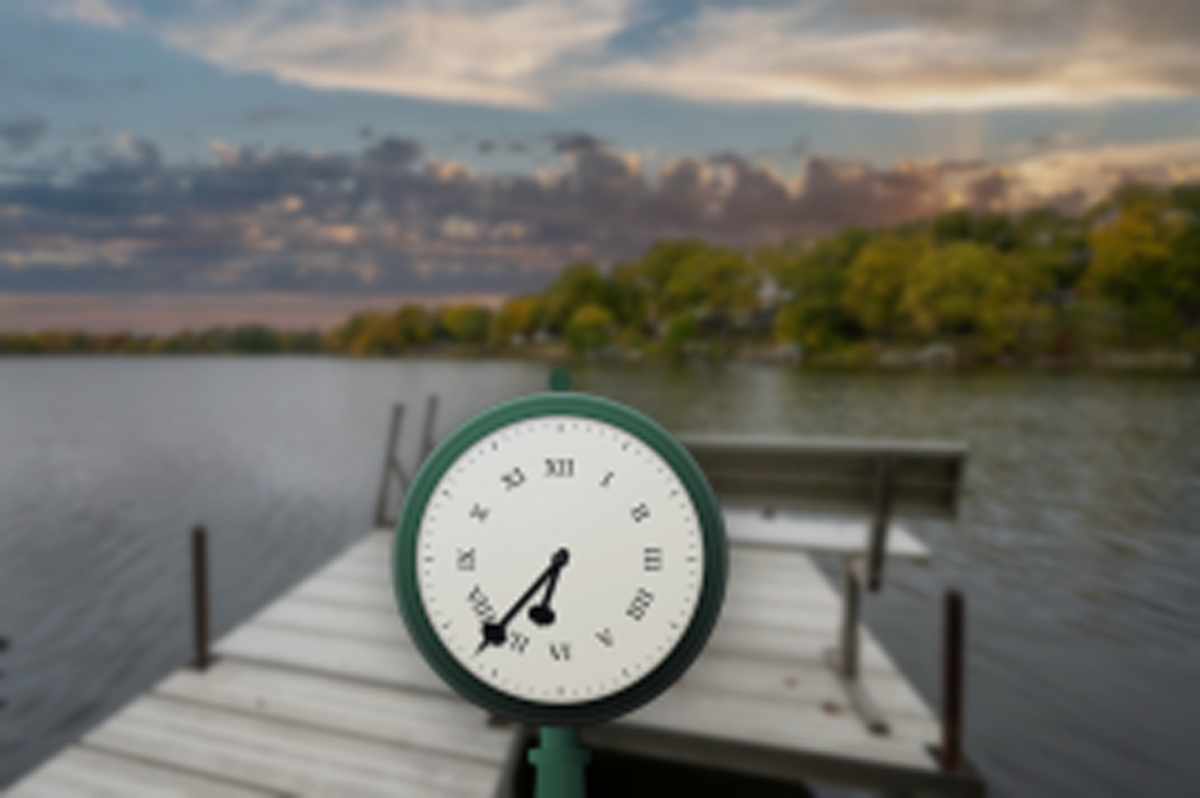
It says 6:37
